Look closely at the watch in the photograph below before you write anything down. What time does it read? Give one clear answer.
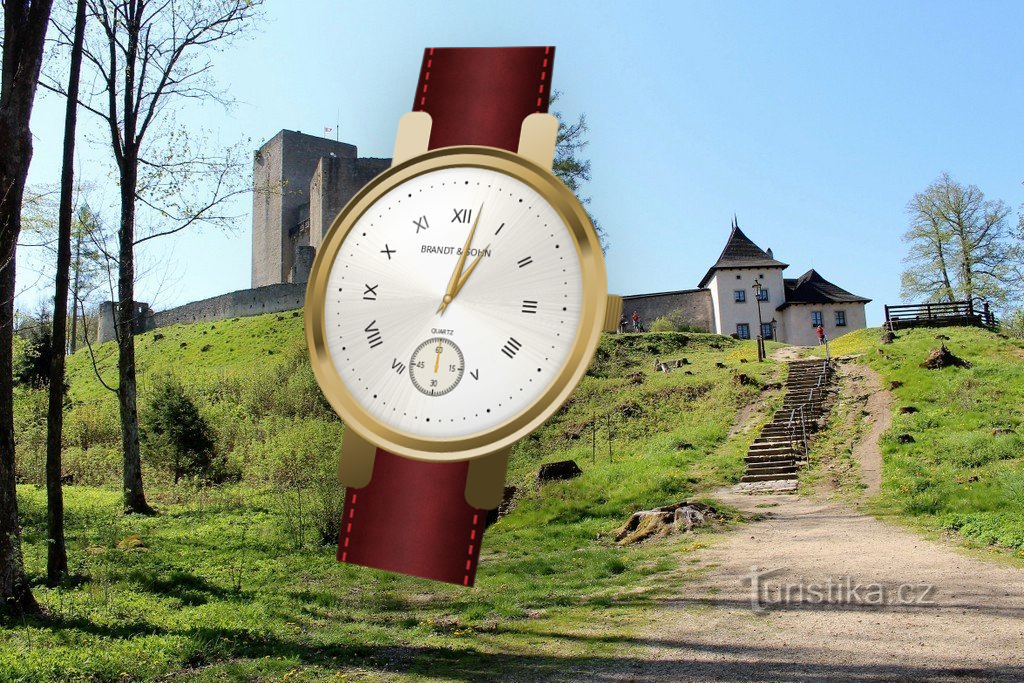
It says 1:02
